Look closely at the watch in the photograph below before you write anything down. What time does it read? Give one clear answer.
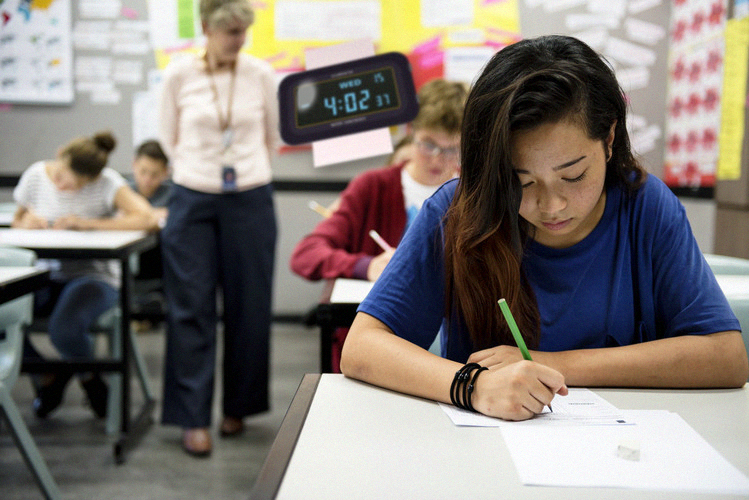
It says 4:02
